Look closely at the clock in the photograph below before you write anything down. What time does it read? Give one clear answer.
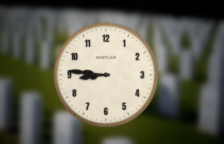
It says 8:46
